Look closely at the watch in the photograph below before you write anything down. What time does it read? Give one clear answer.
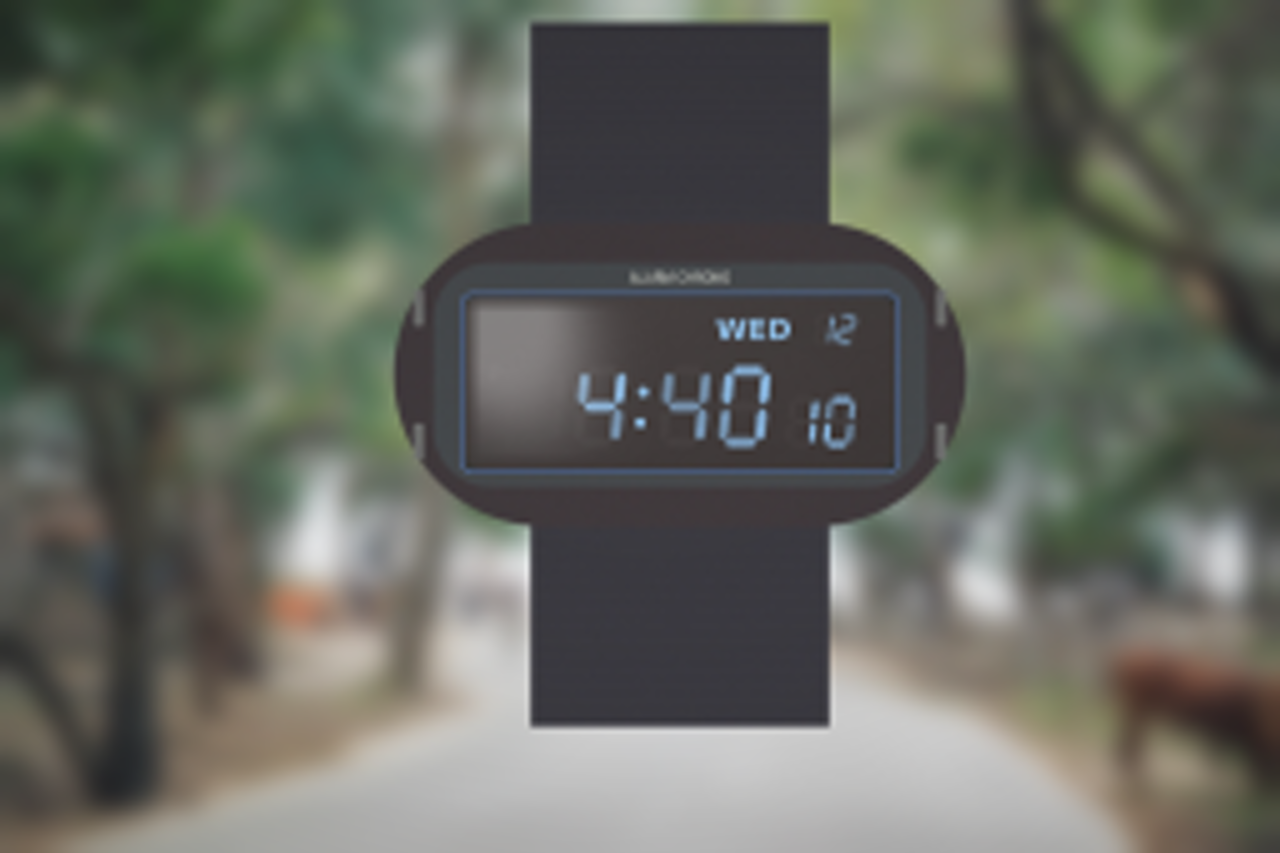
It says 4:40:10
